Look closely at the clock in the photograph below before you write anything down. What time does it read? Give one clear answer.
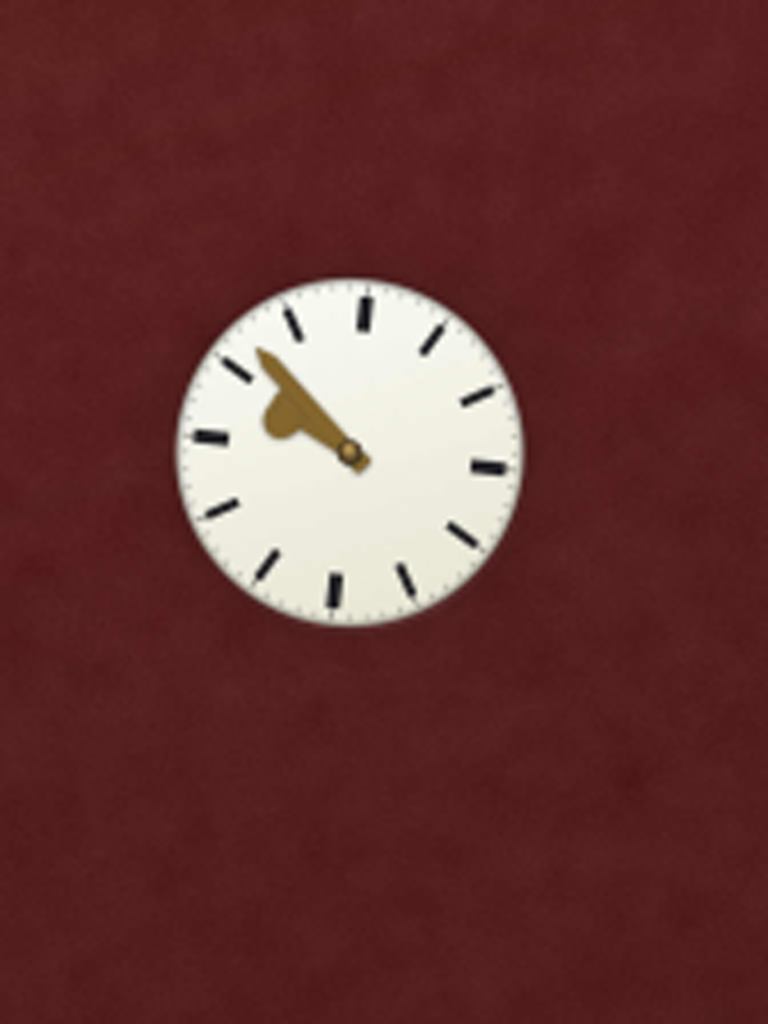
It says 9:52
